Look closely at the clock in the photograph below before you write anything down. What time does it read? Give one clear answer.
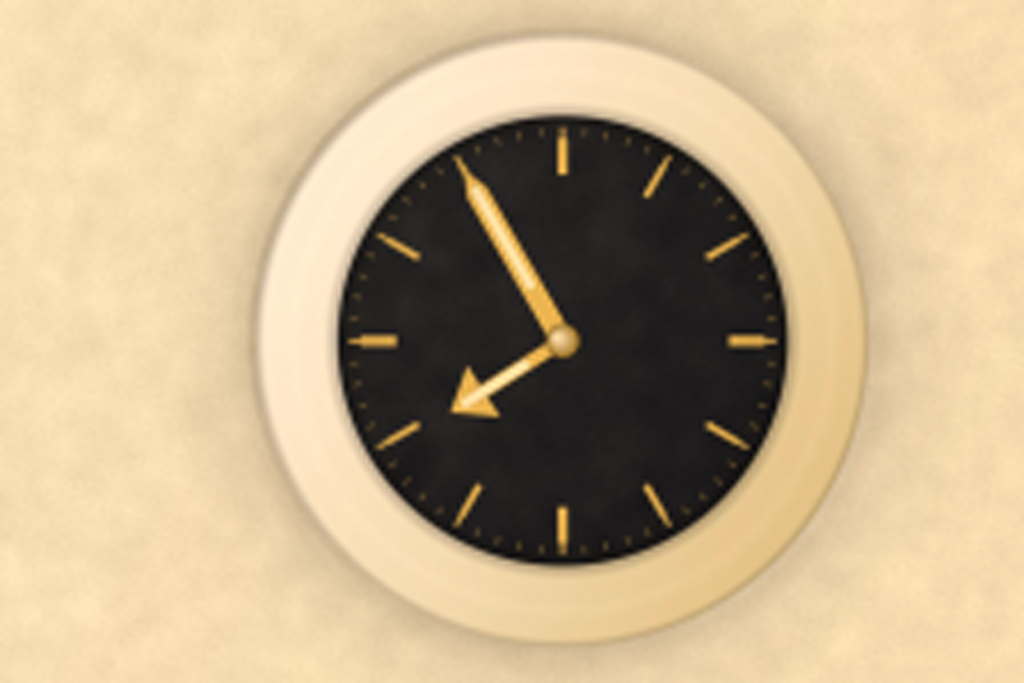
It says 7:55
